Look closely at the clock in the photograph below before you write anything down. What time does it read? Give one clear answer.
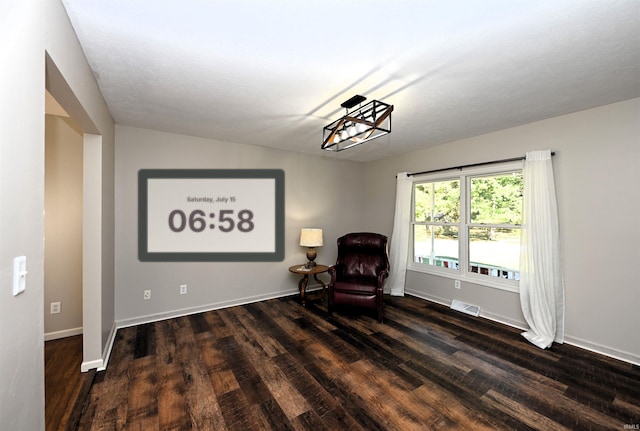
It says 6:58
